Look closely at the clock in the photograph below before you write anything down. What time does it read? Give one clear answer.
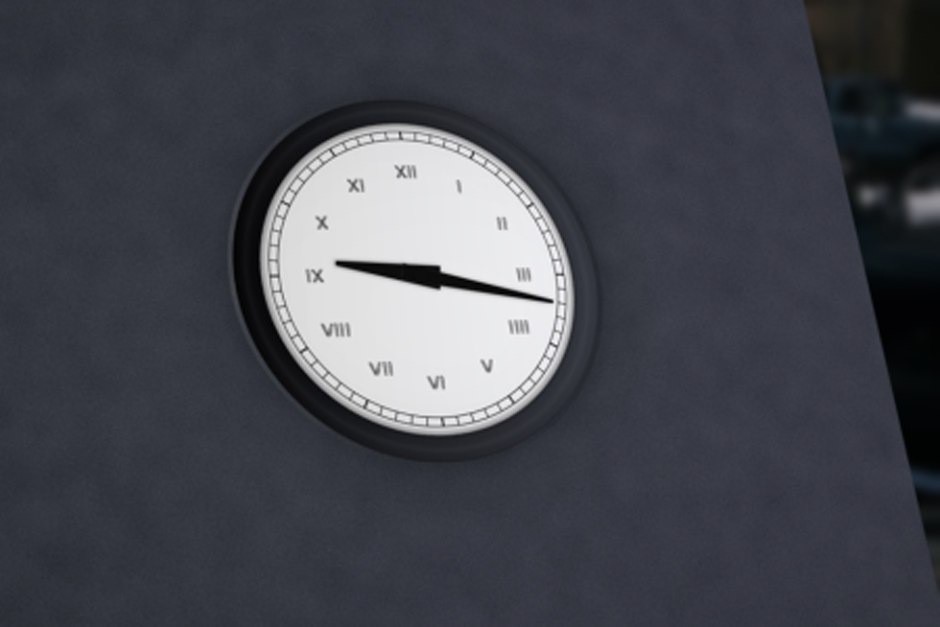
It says 9:17
